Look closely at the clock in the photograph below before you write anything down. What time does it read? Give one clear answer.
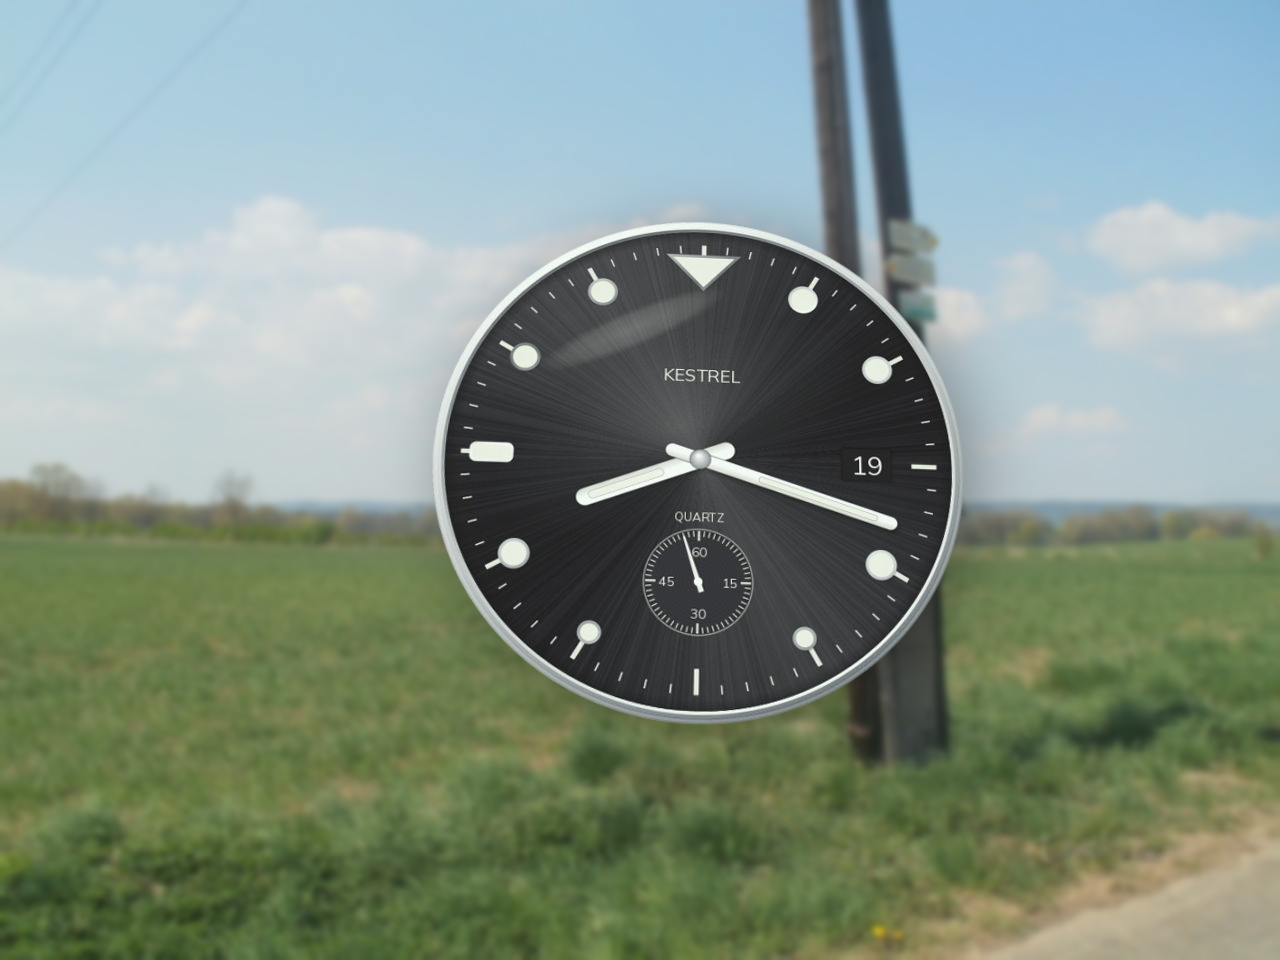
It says 8:17:57
